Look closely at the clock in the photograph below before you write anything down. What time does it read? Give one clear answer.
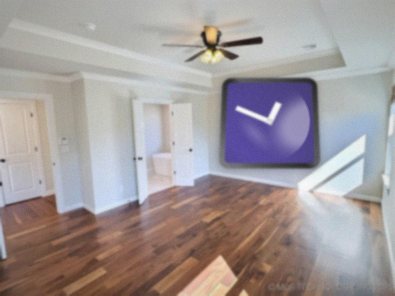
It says 12:49
